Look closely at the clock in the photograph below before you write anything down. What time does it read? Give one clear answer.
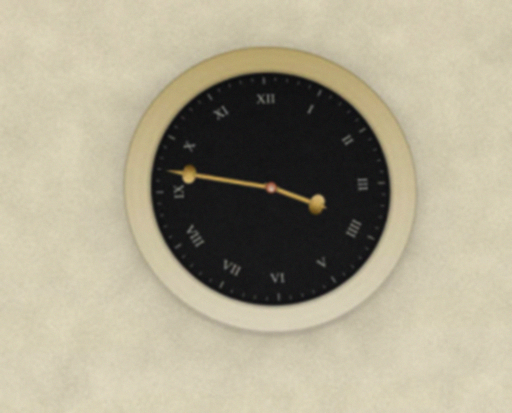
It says 3:47
